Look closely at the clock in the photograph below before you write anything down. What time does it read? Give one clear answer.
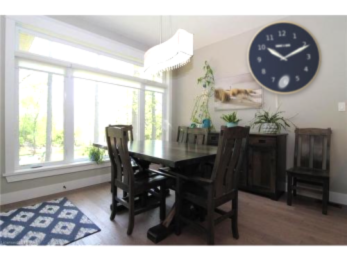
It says 10:11
